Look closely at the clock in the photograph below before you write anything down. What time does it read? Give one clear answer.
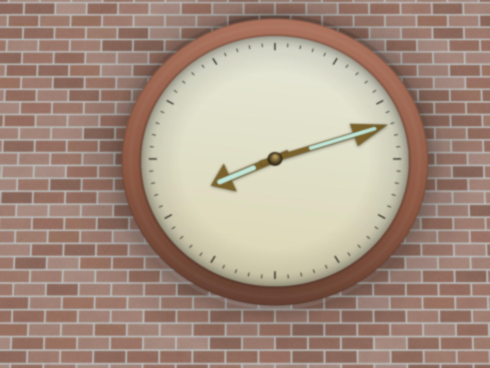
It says 8:12
